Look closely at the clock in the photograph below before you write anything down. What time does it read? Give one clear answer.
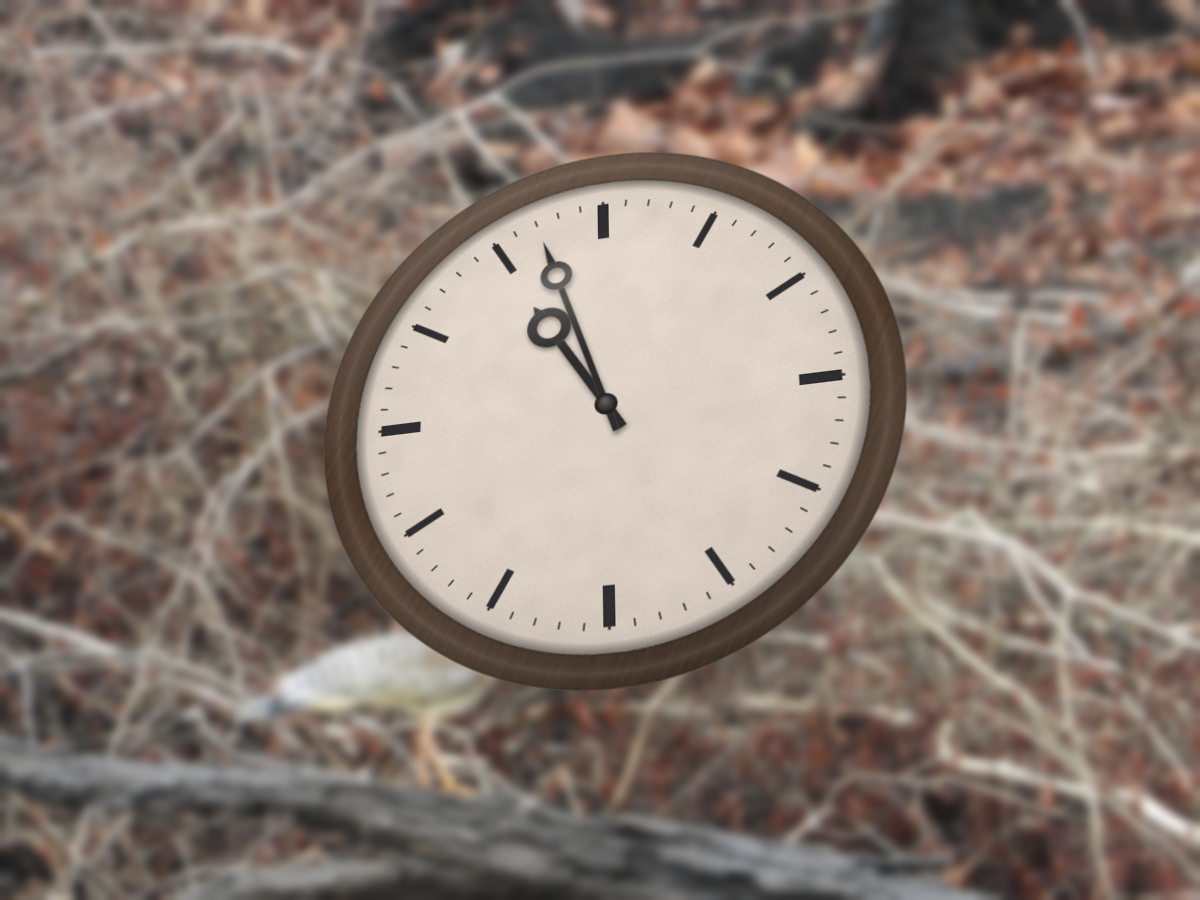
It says 10:57
